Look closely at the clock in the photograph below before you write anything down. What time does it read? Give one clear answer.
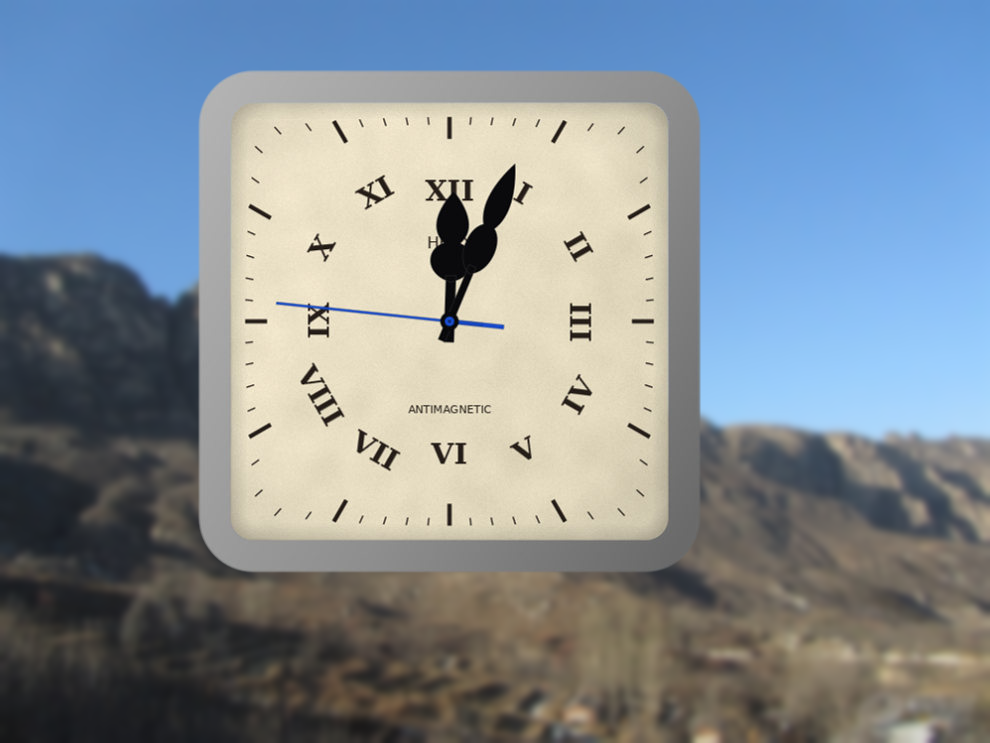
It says 12:03:46
